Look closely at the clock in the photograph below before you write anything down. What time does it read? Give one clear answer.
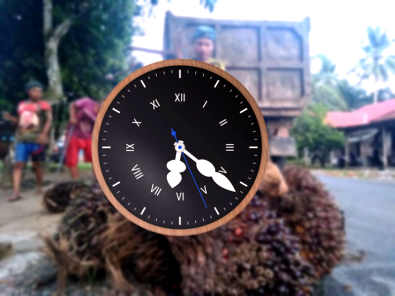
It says 6:21:26
